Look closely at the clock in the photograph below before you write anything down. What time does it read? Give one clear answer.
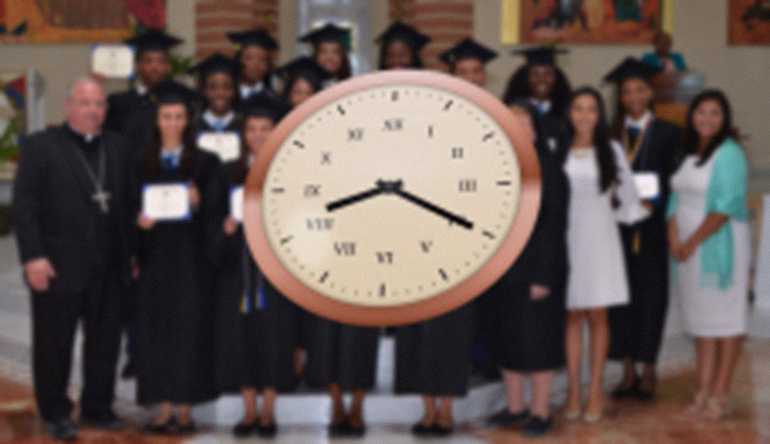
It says 8:20
